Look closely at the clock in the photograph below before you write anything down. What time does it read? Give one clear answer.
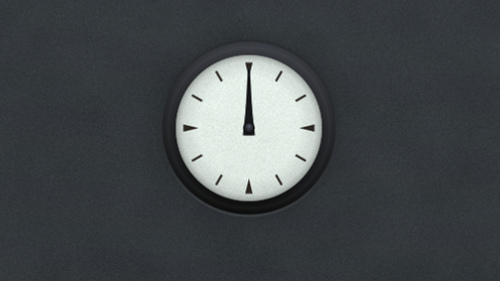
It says 12:00
